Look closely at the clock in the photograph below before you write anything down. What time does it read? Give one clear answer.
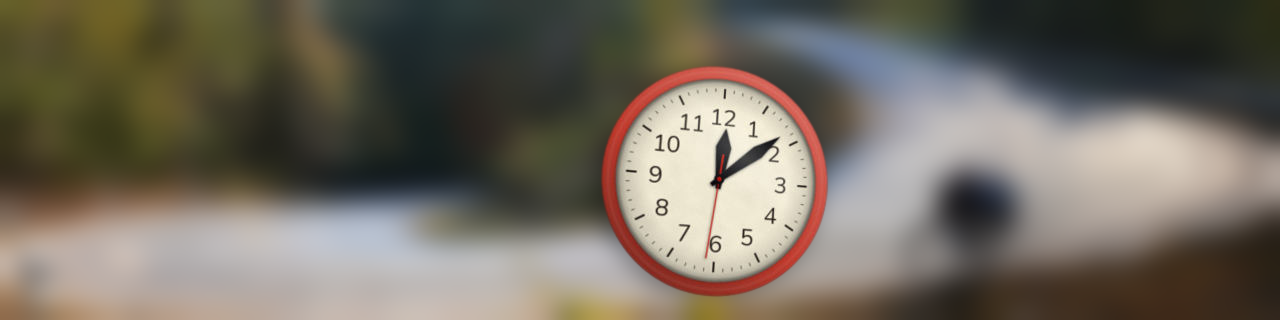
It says 12:08:31
